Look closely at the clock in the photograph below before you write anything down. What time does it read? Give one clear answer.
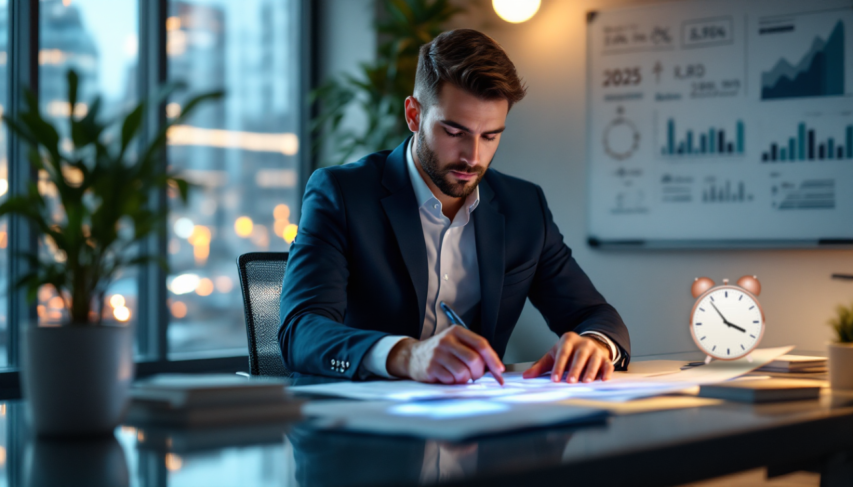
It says 3:54
